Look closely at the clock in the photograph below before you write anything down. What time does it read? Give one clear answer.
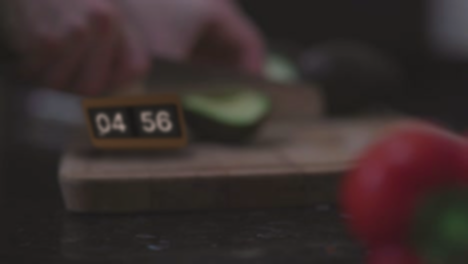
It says 4:56
